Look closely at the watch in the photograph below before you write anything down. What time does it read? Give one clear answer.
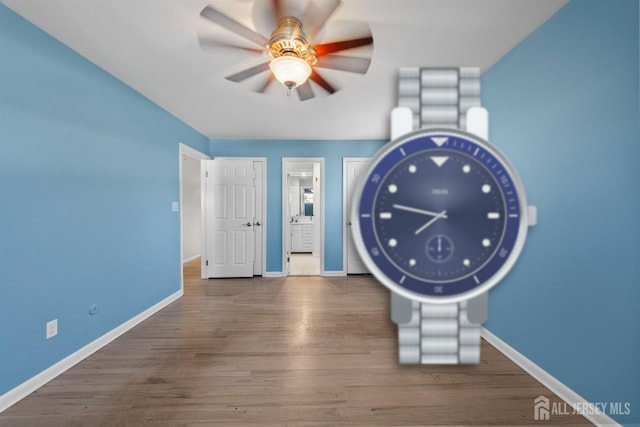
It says 7:47
